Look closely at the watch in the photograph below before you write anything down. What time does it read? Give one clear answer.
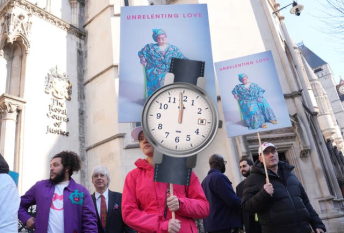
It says 11:59
